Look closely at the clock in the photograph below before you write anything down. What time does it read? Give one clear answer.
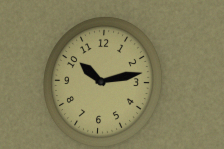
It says 10:13
